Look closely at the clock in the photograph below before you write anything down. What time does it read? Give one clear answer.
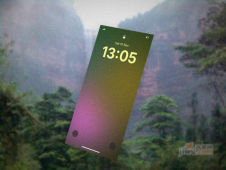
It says 13:05
